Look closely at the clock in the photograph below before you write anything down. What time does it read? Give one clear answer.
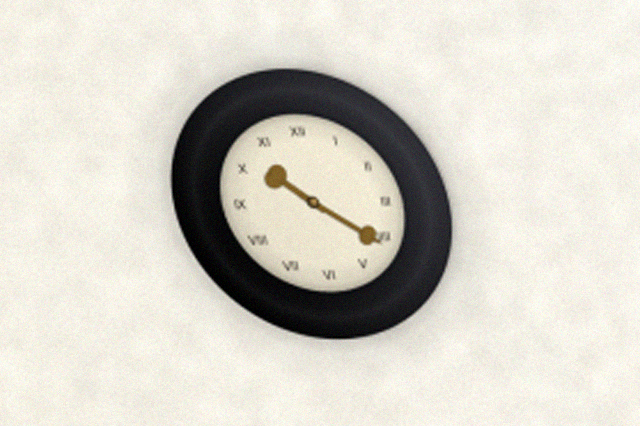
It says 10:21
